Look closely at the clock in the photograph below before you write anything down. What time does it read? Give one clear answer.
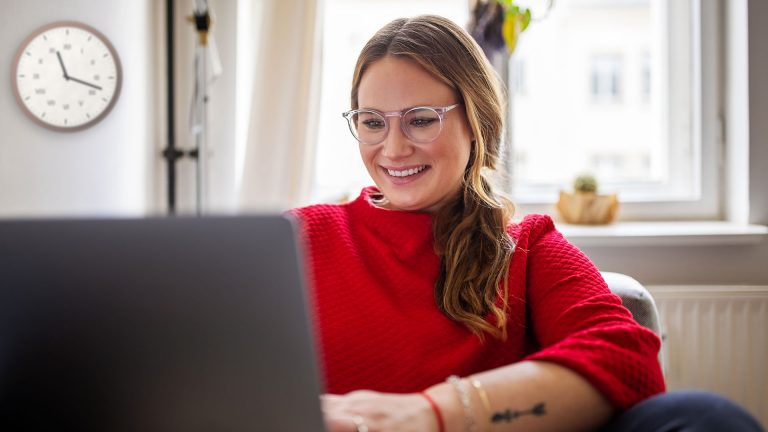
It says 11:18
